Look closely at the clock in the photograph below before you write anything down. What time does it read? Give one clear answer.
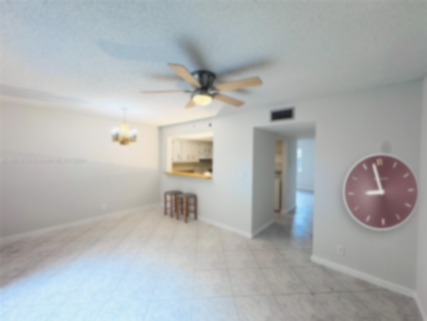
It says 8:58
